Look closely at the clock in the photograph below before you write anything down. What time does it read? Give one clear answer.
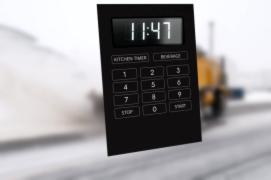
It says 11:47
